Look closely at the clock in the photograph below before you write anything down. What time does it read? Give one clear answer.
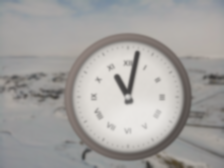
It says 11:02
